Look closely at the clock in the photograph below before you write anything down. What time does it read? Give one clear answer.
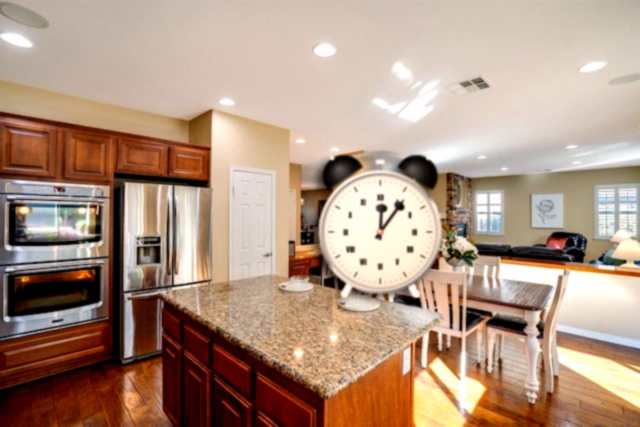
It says 12:06
